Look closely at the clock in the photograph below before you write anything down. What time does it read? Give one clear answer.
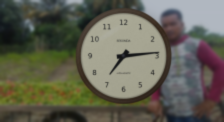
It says 7:14
